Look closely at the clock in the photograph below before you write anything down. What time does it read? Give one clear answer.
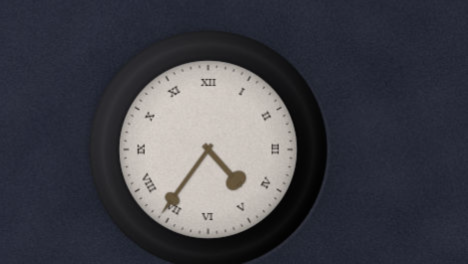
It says 4:36
